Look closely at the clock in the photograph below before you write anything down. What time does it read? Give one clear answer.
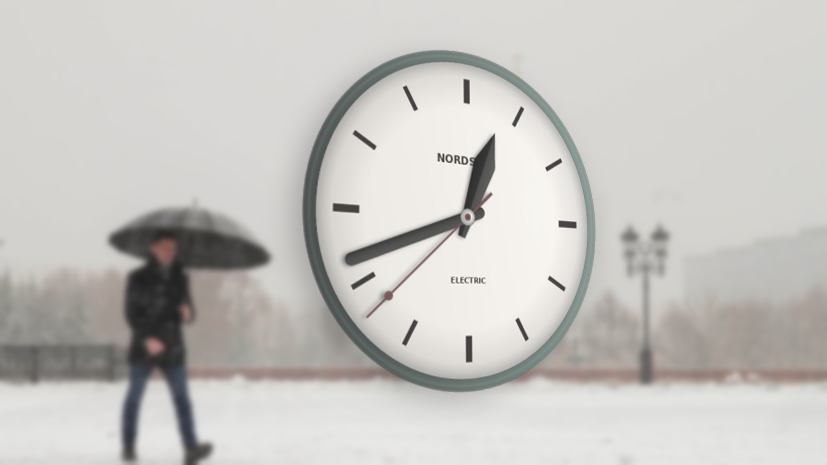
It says 12:41:38
